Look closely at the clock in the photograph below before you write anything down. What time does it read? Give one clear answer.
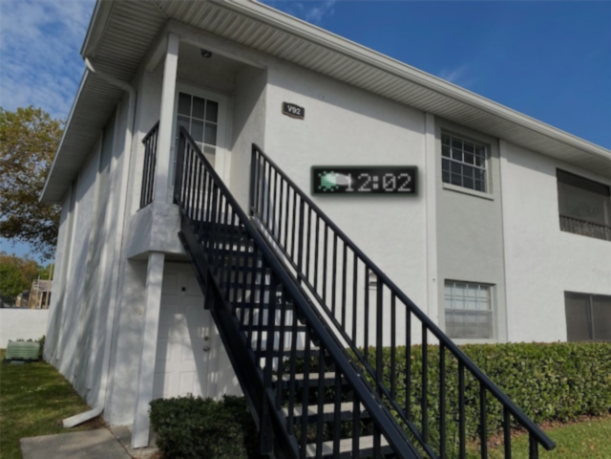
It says 12:02
